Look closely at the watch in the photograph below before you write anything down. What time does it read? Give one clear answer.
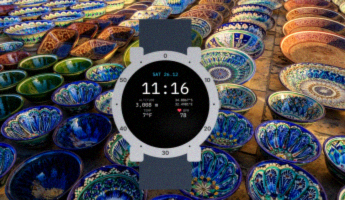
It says 11:16
